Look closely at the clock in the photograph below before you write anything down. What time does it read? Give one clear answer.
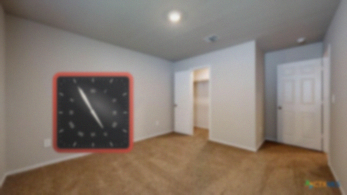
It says 4:55
